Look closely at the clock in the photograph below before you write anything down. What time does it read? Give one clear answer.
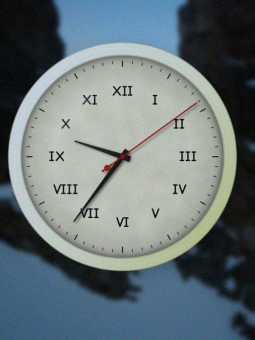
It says 9:36:09
